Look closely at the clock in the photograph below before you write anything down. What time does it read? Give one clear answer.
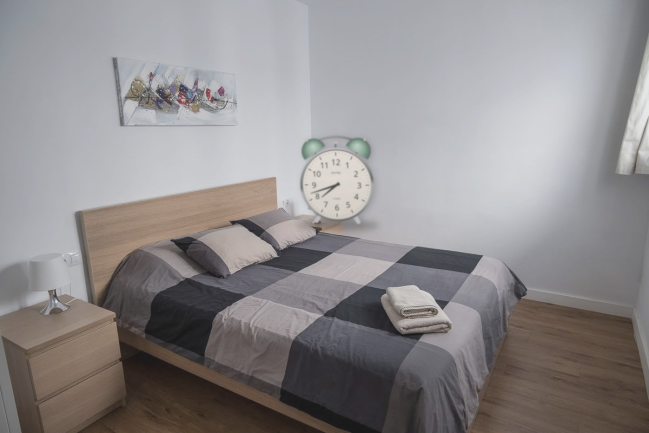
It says 7:42
